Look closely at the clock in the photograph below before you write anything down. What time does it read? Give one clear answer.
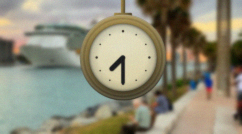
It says 7:30
